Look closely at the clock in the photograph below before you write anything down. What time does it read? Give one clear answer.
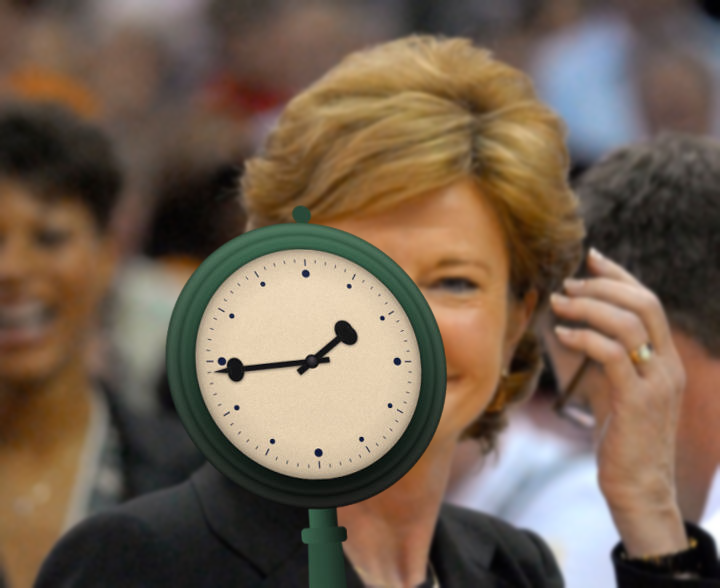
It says 1:44
